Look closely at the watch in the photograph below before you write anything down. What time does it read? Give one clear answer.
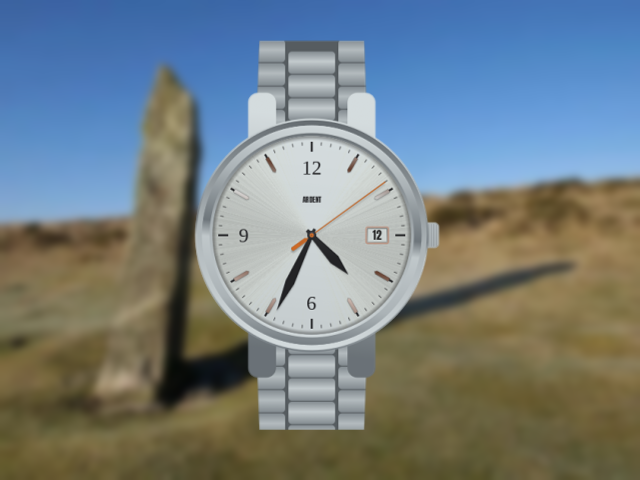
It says 4:34:09
